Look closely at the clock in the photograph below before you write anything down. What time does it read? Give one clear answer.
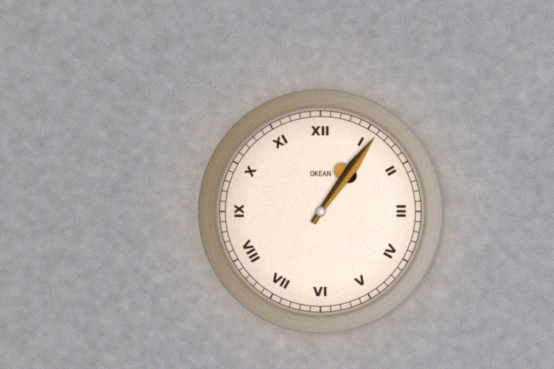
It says 1:06
